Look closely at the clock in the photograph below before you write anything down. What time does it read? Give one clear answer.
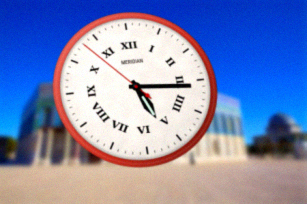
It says 5:15:53
